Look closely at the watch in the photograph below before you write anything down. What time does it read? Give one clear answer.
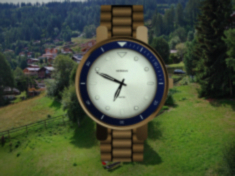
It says 6:49
